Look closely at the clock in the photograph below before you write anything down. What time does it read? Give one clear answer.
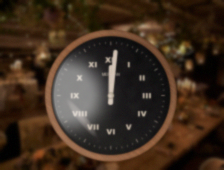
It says 12:01
